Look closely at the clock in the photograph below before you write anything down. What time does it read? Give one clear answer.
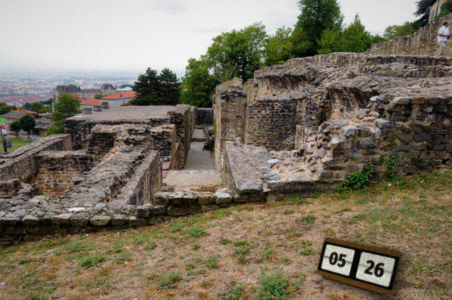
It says 5:26
